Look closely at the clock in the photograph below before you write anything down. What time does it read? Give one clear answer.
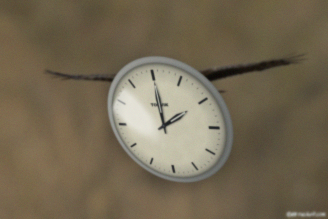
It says 2:00
